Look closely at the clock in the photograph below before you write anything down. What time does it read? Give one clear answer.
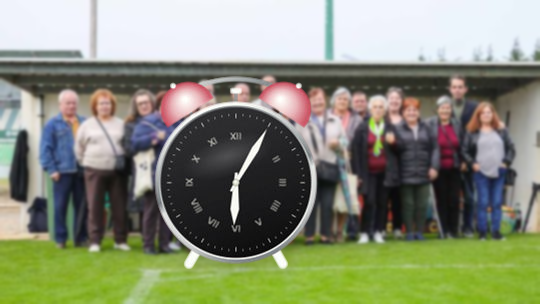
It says 6:05
